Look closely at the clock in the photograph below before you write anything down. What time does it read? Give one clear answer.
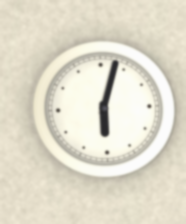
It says 6:03
